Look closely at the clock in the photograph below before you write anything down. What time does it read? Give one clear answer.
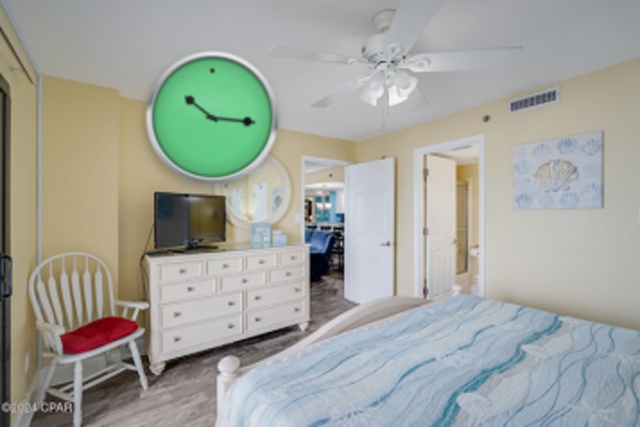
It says 10:16
